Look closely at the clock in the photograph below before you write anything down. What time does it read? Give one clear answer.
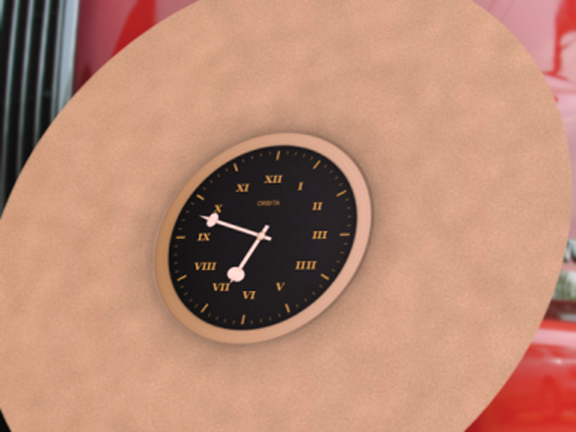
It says 6:48
